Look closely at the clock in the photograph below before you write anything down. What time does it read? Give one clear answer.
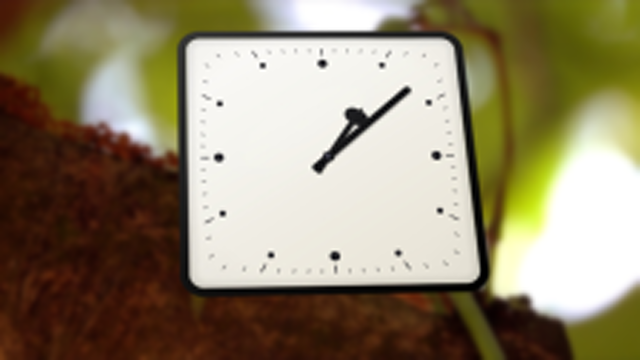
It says 1:08
